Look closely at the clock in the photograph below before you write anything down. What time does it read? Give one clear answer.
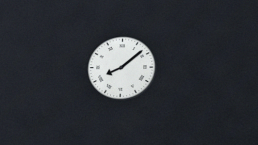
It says 8:08
